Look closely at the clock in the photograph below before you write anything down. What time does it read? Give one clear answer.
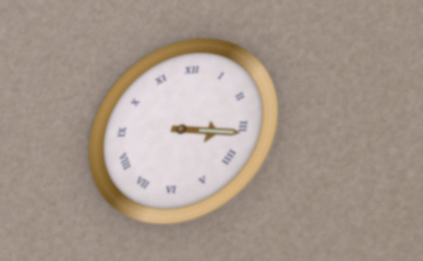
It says 3:16
